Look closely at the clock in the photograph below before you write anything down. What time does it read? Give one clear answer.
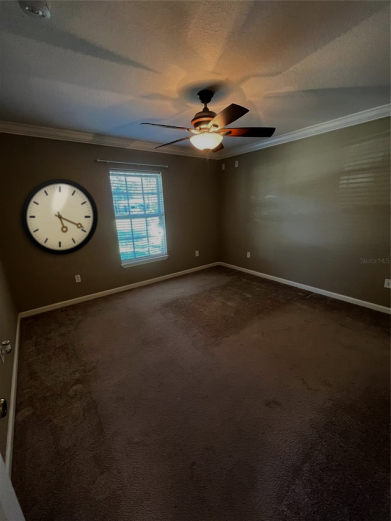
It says 5:19
